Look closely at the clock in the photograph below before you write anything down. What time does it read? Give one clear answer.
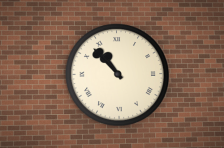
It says 10:53
